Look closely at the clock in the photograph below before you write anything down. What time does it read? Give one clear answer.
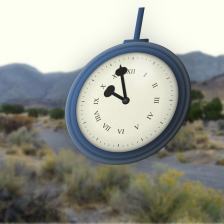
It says 9:57
